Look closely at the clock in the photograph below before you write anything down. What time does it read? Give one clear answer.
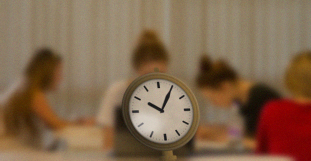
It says 10:05
